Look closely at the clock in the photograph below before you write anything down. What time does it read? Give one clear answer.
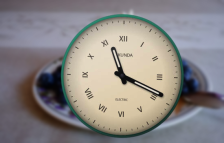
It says 11:19
